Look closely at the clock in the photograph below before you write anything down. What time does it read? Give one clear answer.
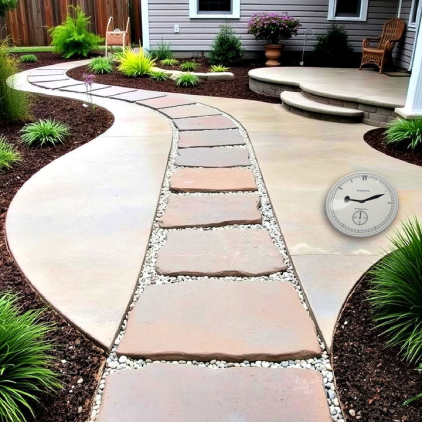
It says 9:11
